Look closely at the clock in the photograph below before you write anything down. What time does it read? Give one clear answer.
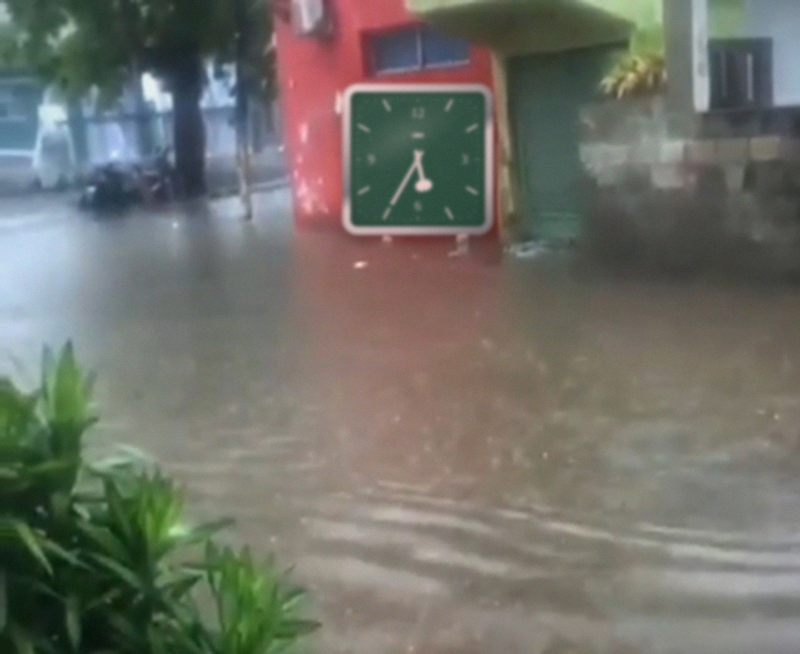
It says 5:35
